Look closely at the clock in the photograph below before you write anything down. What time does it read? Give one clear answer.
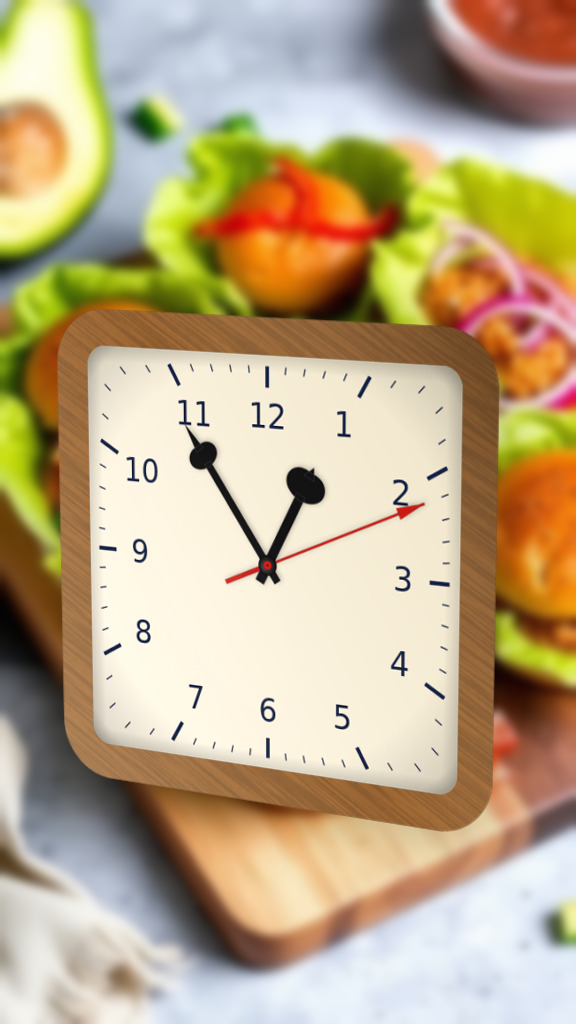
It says 12:54:11
